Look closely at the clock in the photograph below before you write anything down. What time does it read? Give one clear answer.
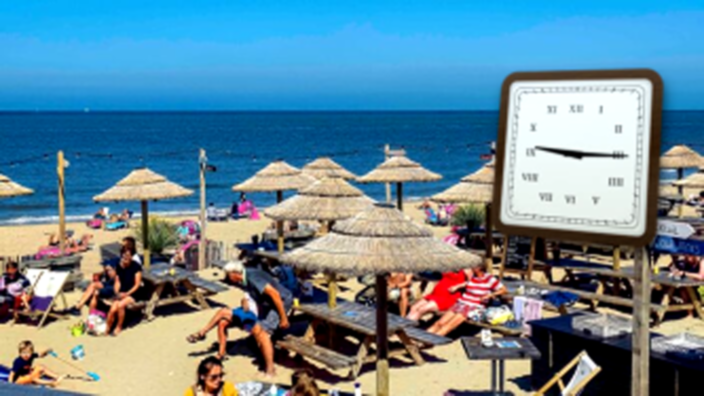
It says 9:15
